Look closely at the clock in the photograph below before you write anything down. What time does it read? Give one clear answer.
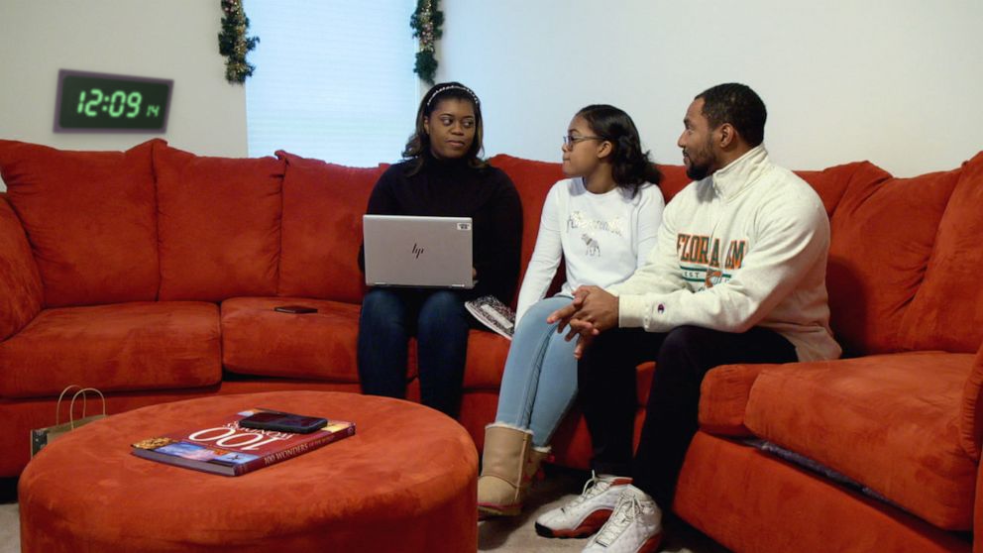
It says 12:09:14
